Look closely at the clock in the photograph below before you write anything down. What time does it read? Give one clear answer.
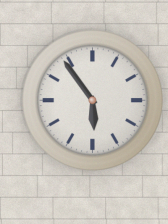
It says 5:54
